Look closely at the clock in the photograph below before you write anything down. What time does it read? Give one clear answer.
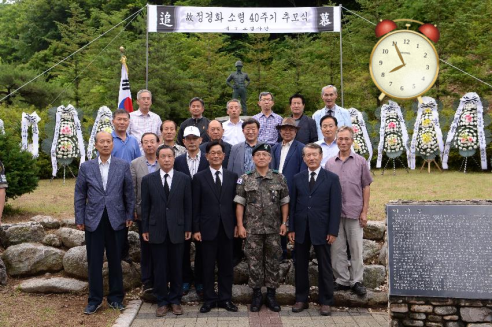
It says 7:55
